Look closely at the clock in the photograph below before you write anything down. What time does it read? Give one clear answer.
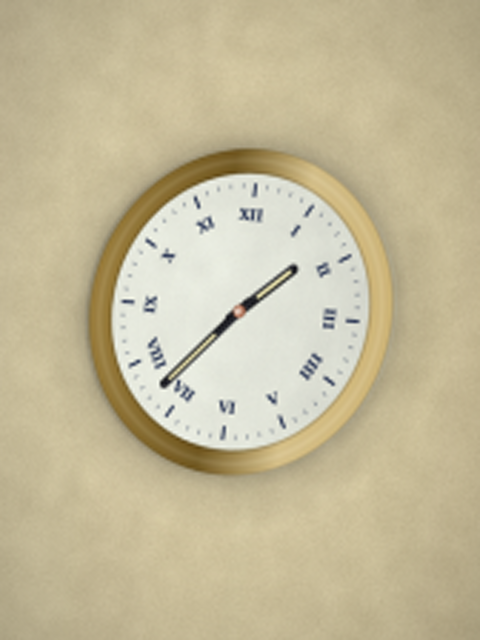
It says 1:37
